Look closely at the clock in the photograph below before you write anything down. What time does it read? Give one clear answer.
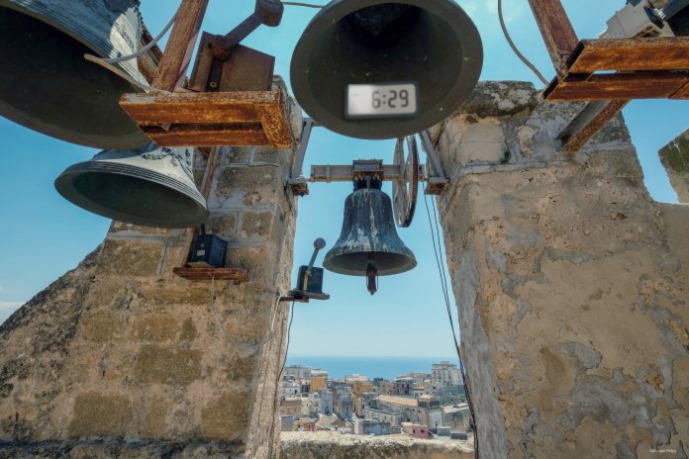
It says 6:29
